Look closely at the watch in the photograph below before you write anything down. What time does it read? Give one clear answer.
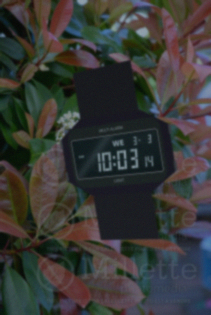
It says 10:03
